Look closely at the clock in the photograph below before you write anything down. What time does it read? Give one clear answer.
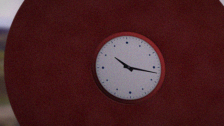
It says 10:17
